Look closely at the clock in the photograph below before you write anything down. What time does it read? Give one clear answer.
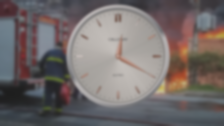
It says 12:20
